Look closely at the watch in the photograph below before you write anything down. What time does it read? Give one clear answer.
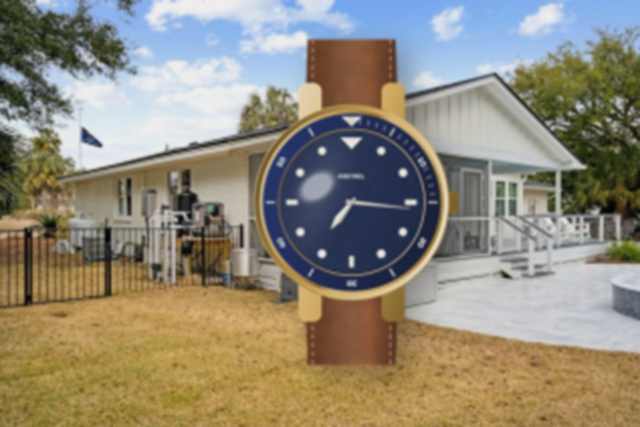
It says 7:16
